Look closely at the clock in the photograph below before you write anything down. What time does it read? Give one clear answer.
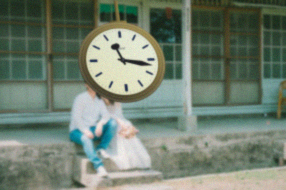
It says 11:17
